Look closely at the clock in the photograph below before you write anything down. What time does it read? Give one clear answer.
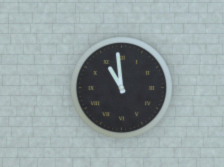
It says 10:59
